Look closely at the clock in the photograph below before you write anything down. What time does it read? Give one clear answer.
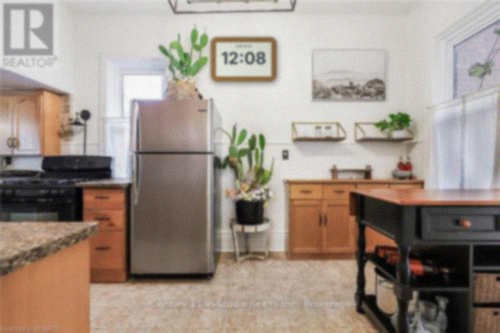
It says 12:08
